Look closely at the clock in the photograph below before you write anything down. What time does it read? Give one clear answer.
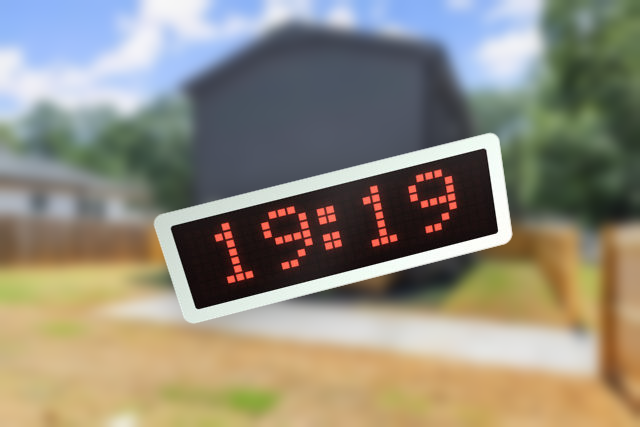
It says 19:19
